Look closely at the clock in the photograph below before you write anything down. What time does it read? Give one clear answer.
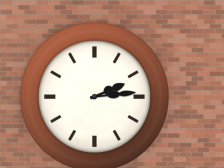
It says 2:14
